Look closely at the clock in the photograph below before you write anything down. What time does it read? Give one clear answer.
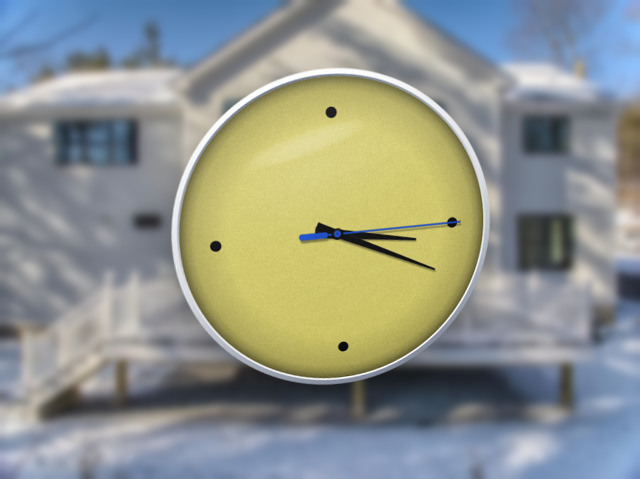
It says 3:19:15
